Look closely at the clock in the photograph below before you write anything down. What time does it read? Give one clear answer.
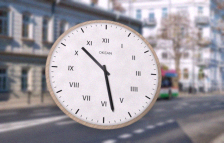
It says 10:28
